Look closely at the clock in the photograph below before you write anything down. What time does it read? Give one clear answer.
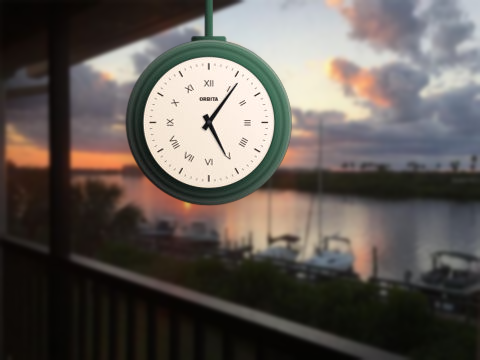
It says 5:06
